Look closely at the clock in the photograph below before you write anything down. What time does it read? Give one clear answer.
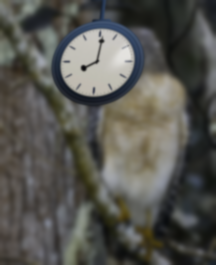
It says 8:01
